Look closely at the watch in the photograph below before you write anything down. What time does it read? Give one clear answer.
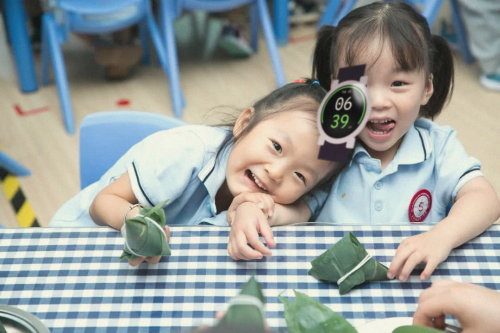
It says 6:39
